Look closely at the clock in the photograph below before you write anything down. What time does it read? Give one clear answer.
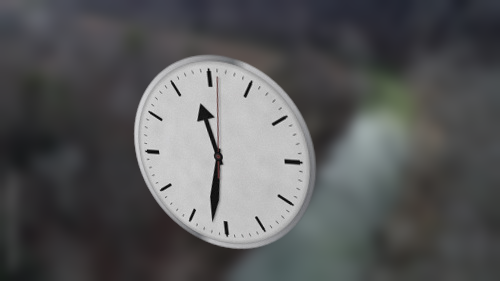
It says 11:32:01
